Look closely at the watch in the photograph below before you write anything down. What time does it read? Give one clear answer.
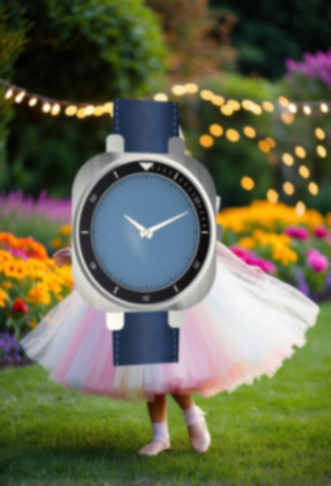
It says 10:11
